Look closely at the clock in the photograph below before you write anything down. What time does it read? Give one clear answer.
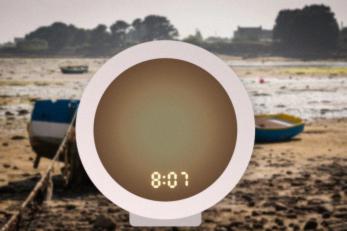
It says 8:07
